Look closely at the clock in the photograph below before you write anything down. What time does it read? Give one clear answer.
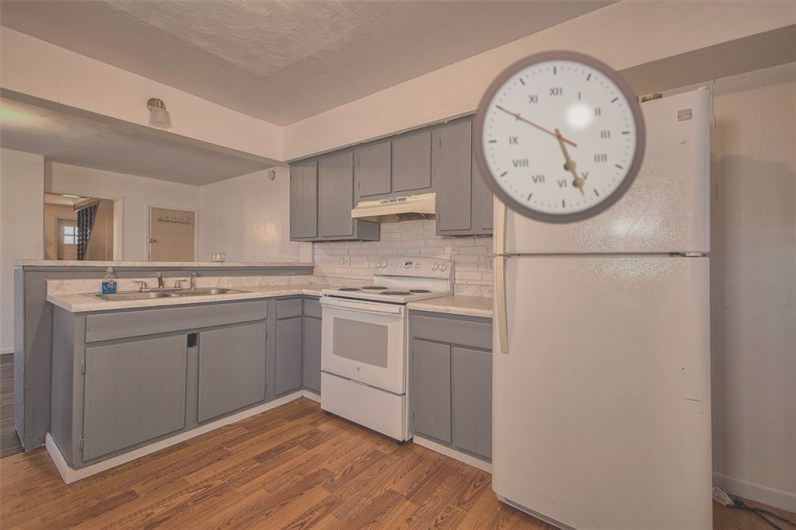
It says 5:26:50
